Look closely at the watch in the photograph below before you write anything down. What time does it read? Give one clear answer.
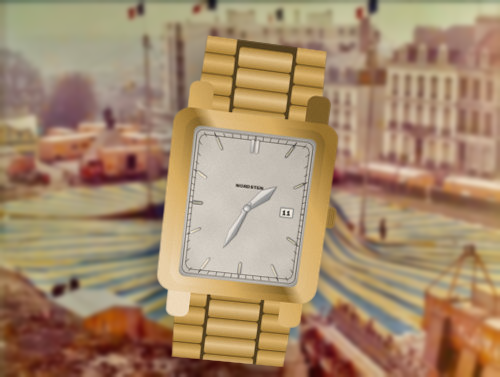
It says 1:34
